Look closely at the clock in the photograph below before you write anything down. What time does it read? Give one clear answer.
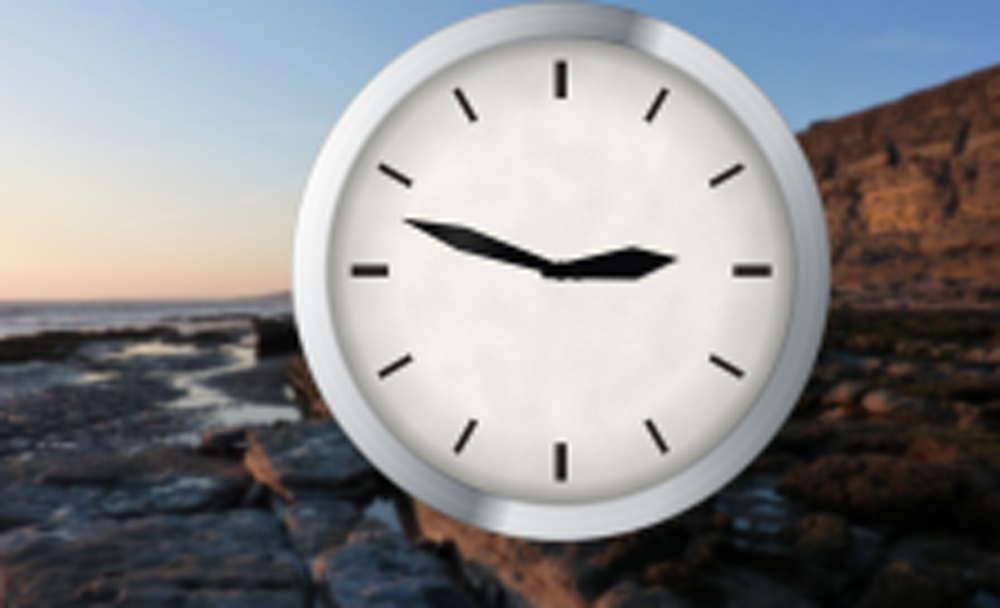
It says 2:48
